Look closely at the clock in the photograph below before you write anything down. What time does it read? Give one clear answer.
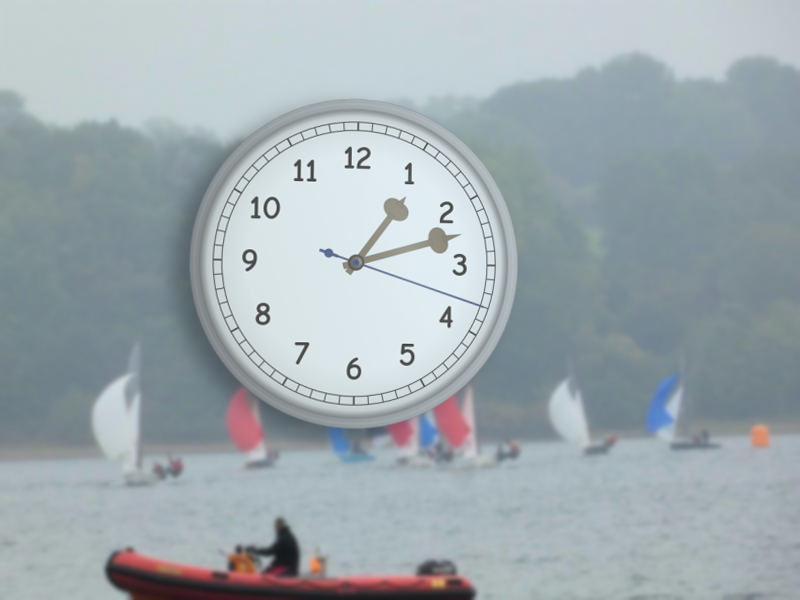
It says 1:12:18
